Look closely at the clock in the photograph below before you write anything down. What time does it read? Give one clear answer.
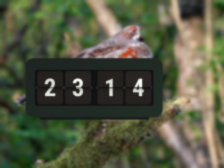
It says 23:14
